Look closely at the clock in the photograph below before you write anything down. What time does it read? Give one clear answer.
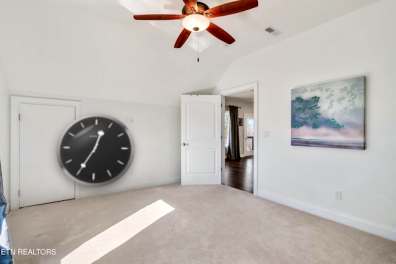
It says 12:35
